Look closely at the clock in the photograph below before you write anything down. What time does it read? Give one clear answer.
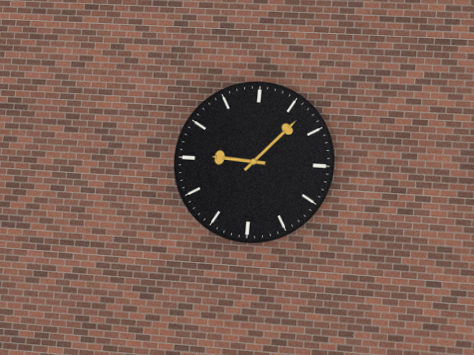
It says 9:07
